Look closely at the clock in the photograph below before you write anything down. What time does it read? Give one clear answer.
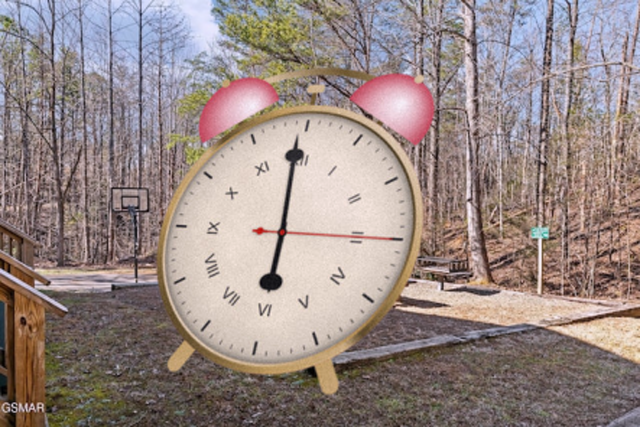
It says 5:59:15
